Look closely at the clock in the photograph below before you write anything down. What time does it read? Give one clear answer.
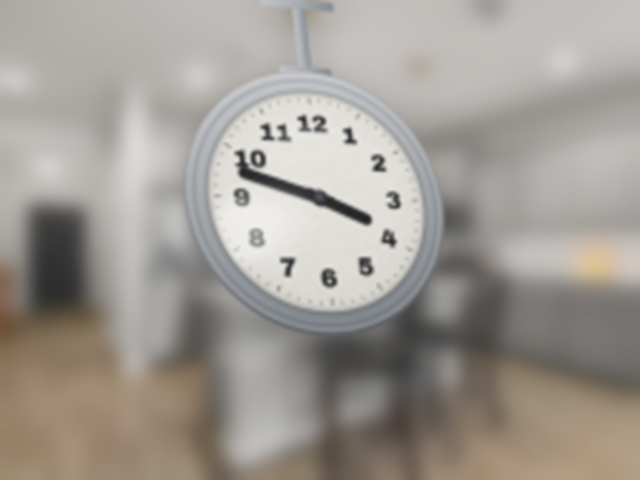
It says 3:48
